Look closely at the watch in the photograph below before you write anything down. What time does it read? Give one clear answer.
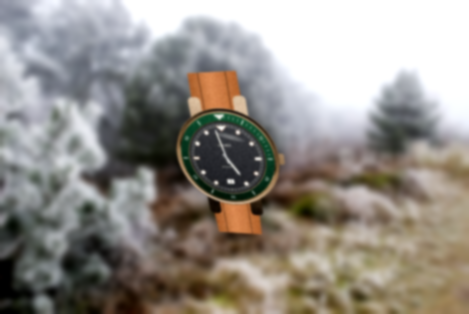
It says 4:58
